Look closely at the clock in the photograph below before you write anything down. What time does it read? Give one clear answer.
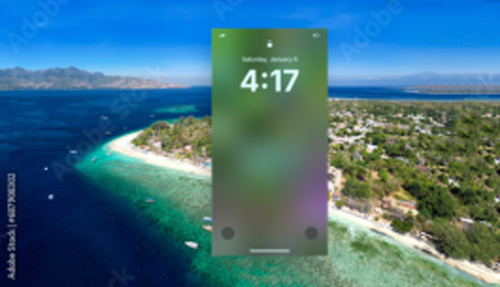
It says 4:17
